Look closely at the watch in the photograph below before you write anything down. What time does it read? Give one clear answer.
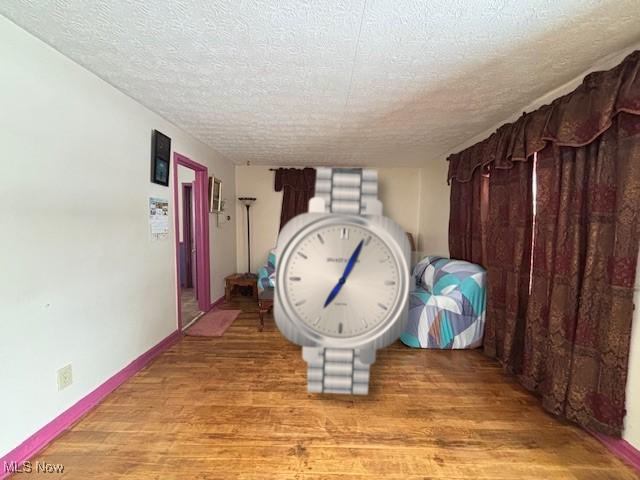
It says 7:04
